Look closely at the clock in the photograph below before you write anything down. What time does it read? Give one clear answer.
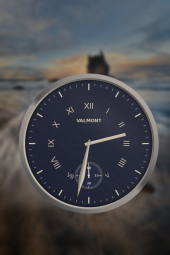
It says 2:32
